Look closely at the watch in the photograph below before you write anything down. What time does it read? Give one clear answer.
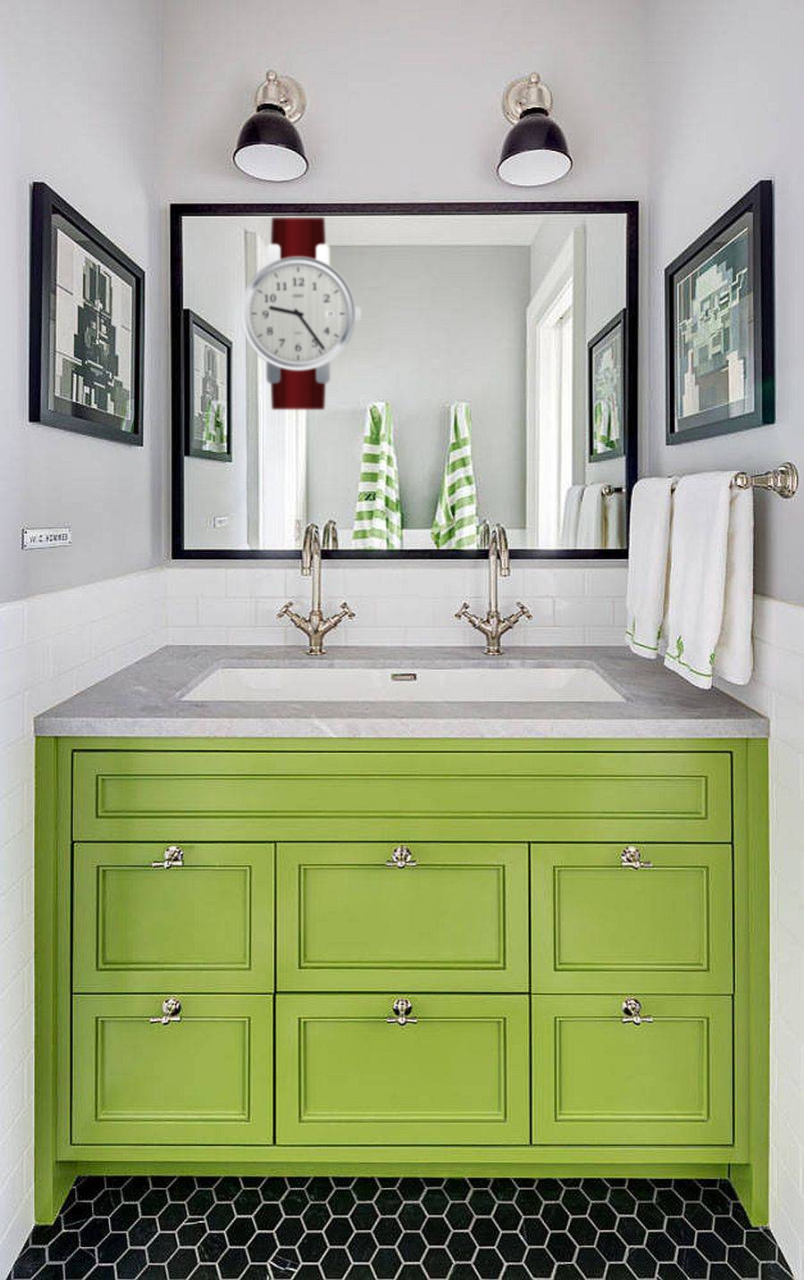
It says 9:24
